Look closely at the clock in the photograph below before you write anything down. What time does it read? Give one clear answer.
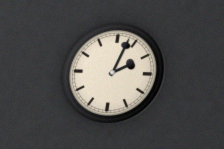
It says 2:03
